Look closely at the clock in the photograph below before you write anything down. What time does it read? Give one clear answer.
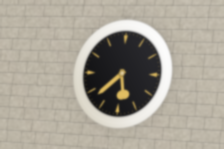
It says 5:38
